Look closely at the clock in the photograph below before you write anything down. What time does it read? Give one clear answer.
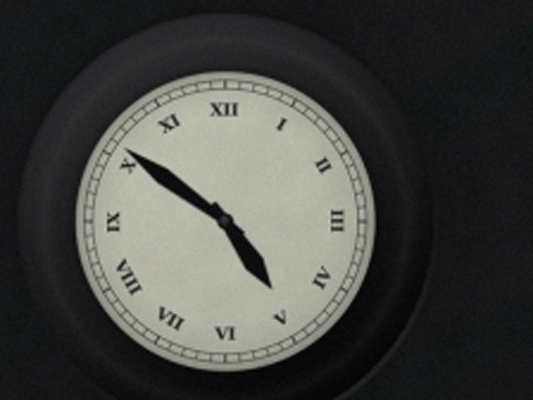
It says 4:51
